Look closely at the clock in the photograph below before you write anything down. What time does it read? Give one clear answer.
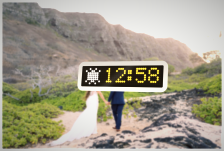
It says 12:58
